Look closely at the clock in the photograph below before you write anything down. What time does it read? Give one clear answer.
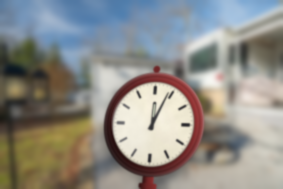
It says 12:04
